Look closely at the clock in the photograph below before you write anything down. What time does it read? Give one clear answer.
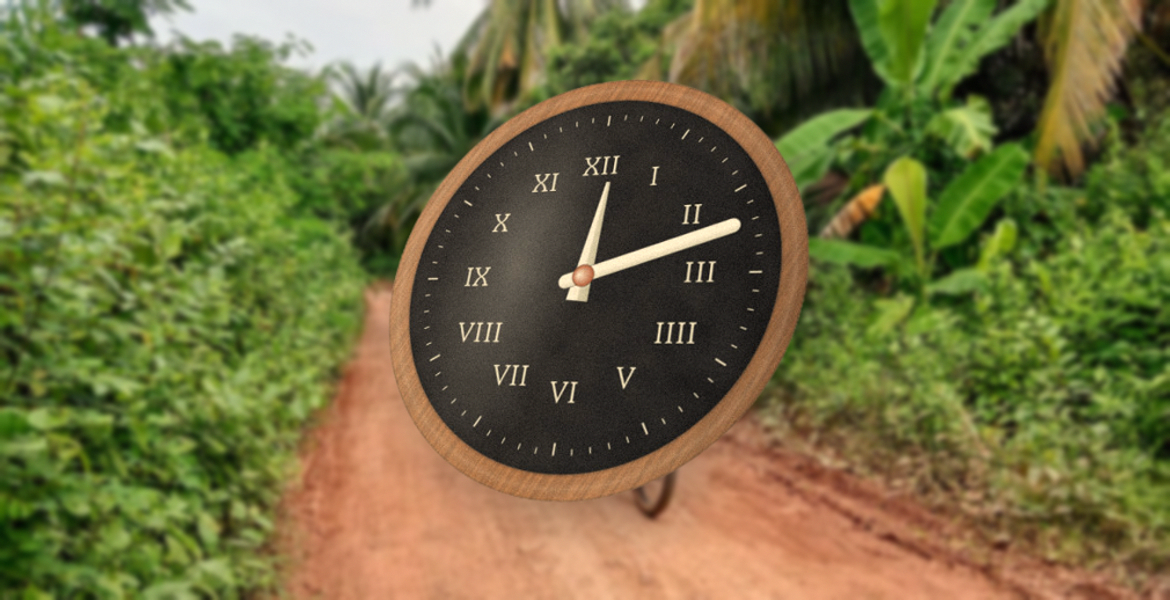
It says 12:12
